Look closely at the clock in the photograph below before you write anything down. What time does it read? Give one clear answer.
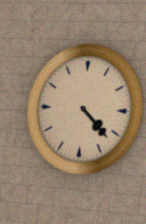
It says 4:22
